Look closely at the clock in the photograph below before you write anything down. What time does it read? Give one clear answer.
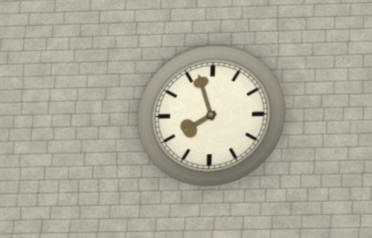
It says 7:57
